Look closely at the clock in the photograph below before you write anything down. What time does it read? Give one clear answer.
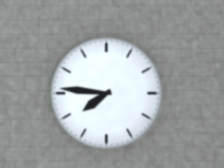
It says 7:46
